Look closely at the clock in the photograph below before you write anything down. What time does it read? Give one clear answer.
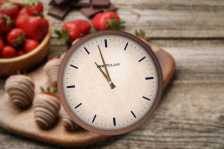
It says 10:58
